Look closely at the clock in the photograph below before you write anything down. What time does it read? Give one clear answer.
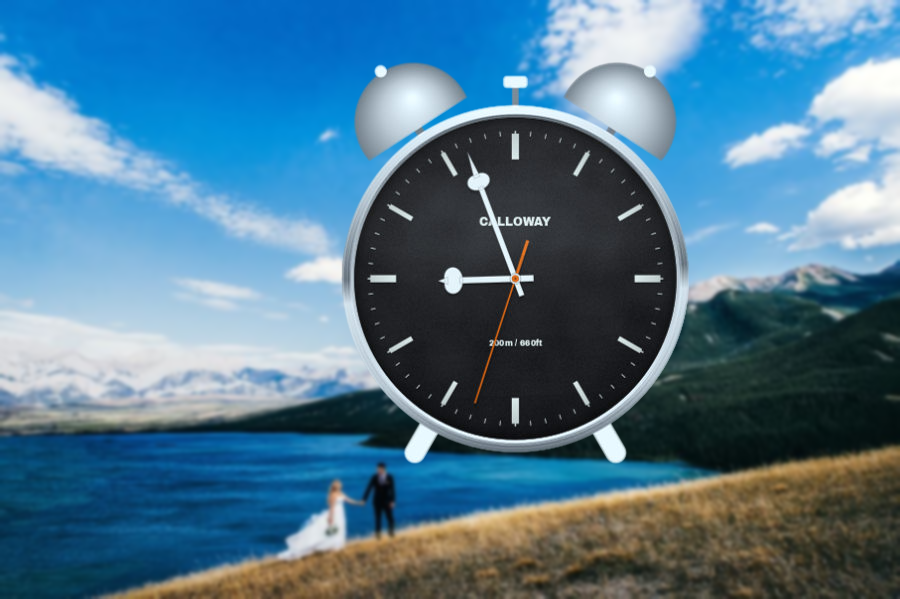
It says 8:56:33
